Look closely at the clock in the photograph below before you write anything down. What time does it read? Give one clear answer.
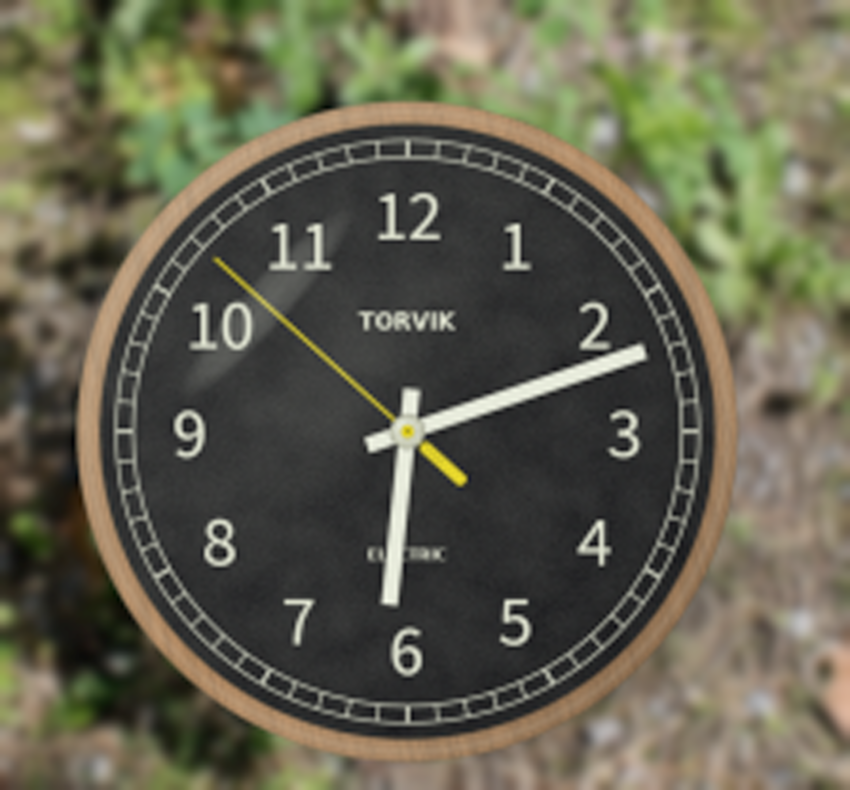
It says 6:11:52
